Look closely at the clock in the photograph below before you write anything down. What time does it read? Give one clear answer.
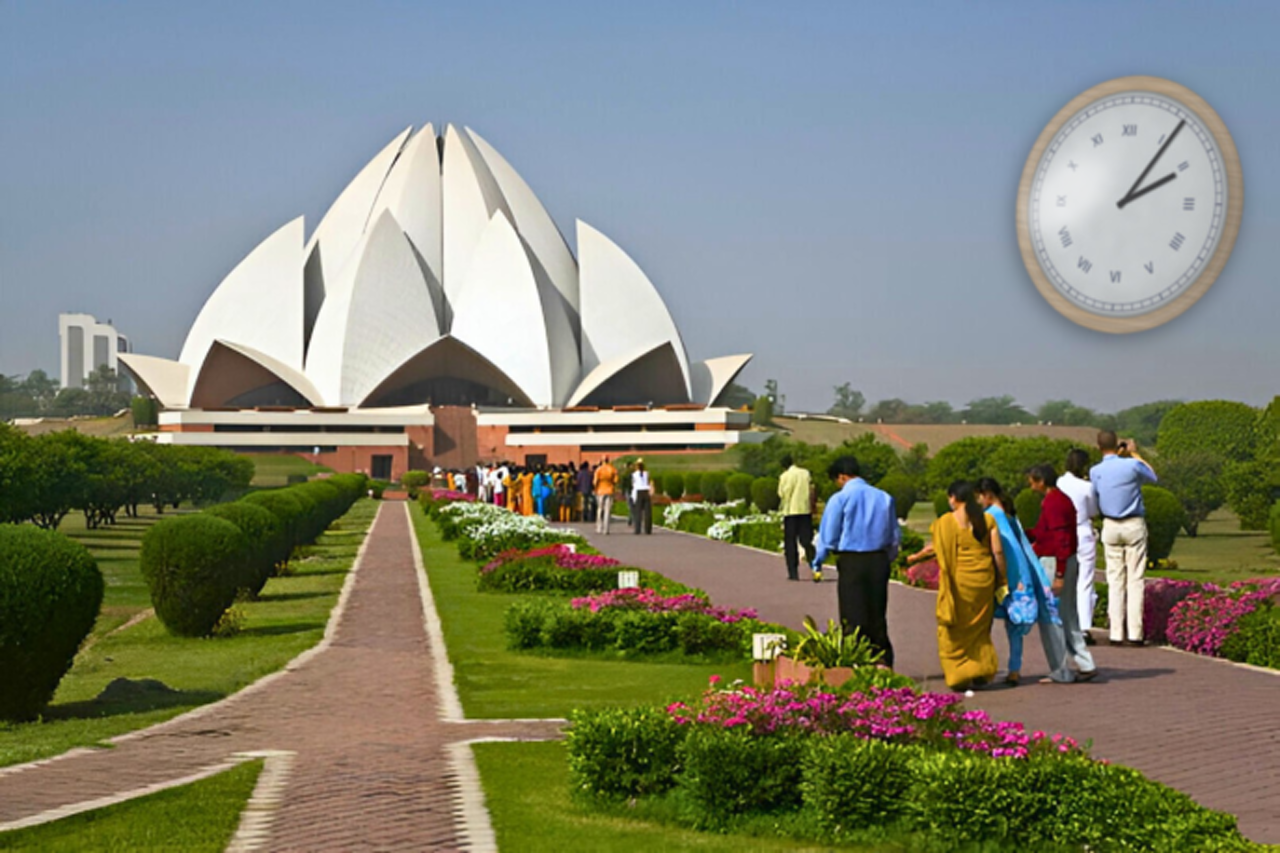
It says 2:06
